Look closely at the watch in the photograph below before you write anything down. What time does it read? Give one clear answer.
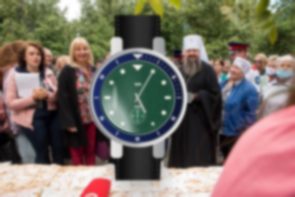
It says 5:05
